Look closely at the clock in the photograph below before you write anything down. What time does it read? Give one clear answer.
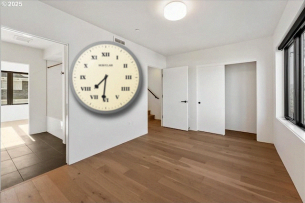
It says 7:31
